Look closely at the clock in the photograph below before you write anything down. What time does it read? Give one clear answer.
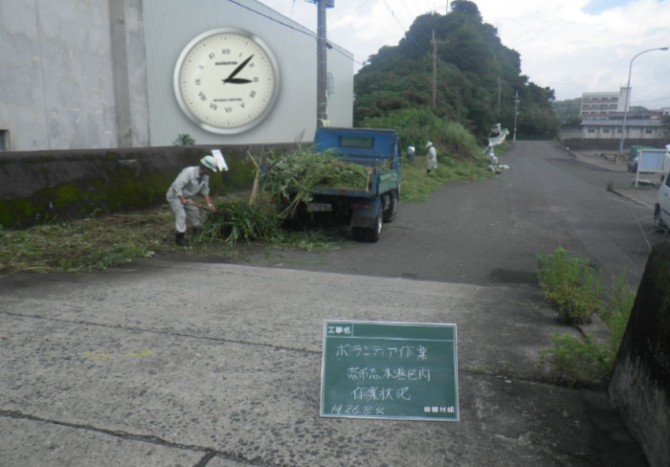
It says 3:08
